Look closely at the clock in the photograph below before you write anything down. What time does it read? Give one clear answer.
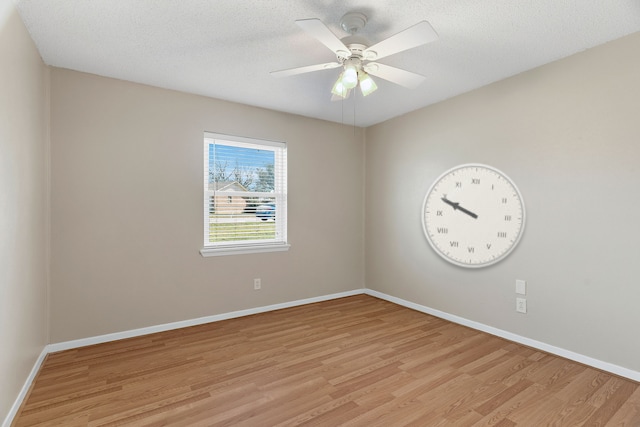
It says 9:49
